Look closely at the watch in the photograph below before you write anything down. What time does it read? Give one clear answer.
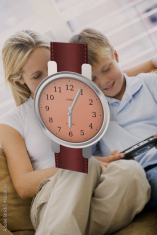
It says 6:04
